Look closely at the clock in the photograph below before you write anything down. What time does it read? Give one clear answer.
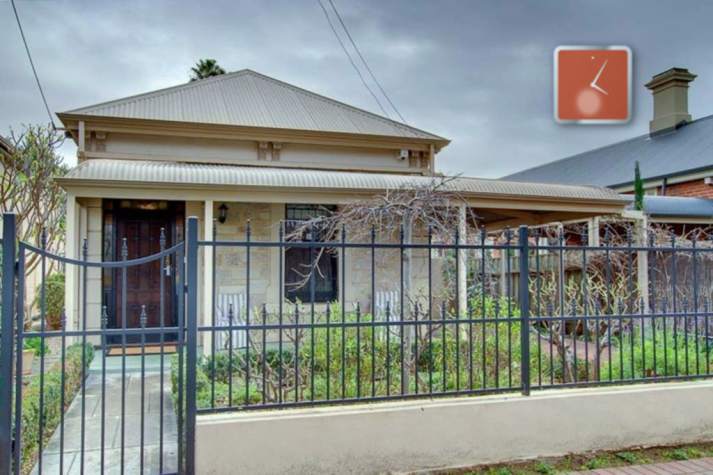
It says 4:05
